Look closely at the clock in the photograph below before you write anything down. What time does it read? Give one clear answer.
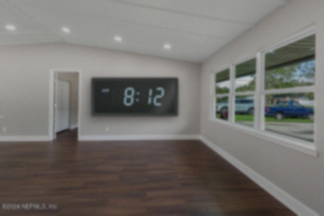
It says 8:12
